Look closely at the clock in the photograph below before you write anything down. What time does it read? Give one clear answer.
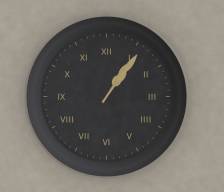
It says 1:06
